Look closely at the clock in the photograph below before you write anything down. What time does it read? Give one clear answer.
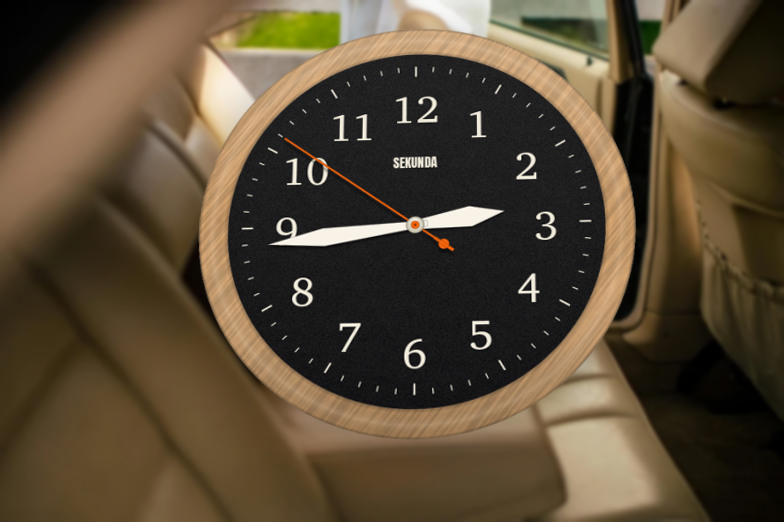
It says 2:43:51
